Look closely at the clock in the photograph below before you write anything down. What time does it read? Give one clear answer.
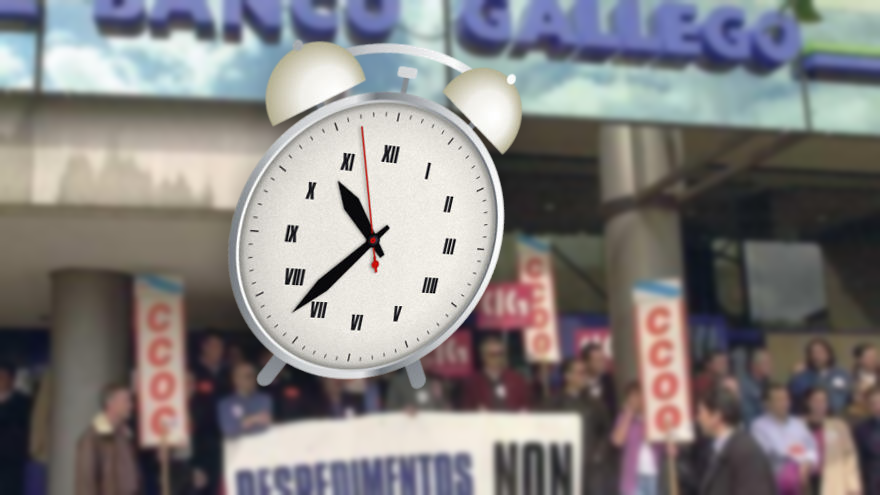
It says 10:36:57
